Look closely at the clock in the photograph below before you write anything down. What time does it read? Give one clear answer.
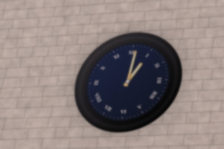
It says 1:01
